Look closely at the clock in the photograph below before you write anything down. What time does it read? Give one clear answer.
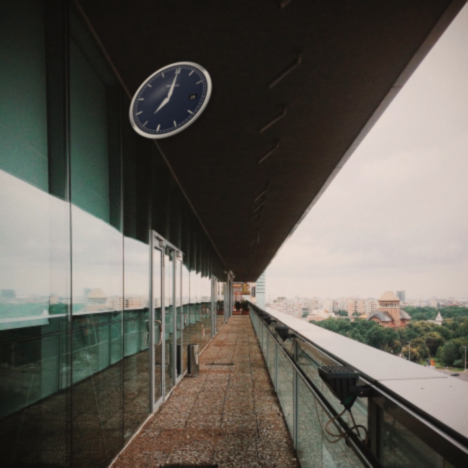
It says 7:00
